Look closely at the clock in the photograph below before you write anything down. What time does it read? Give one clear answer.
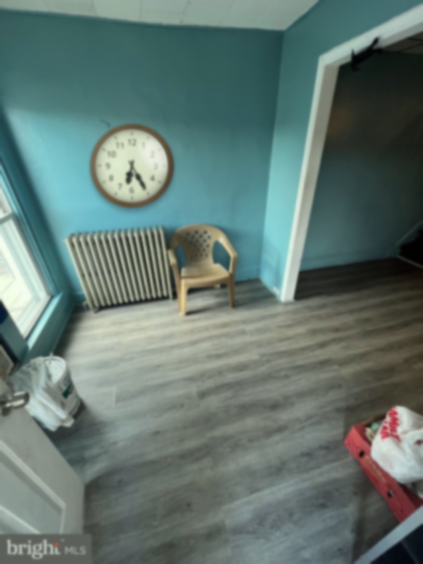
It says 6:25
